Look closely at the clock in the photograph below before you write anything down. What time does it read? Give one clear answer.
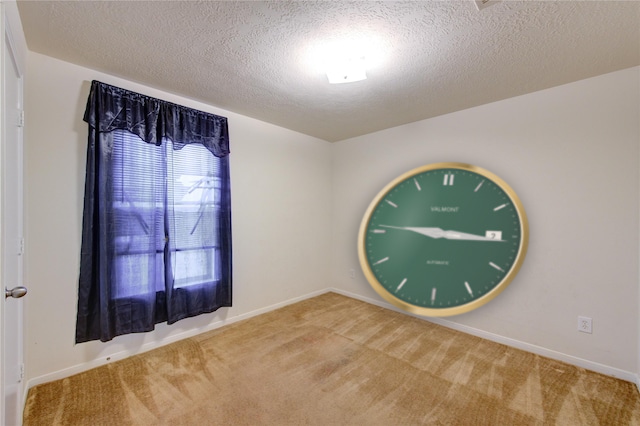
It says 9:15:46
